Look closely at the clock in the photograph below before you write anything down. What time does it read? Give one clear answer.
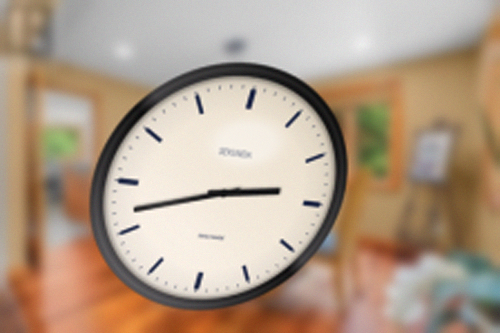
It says 2:42
